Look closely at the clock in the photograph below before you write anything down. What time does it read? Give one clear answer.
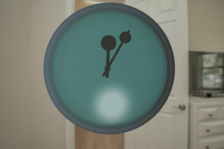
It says 12:05
